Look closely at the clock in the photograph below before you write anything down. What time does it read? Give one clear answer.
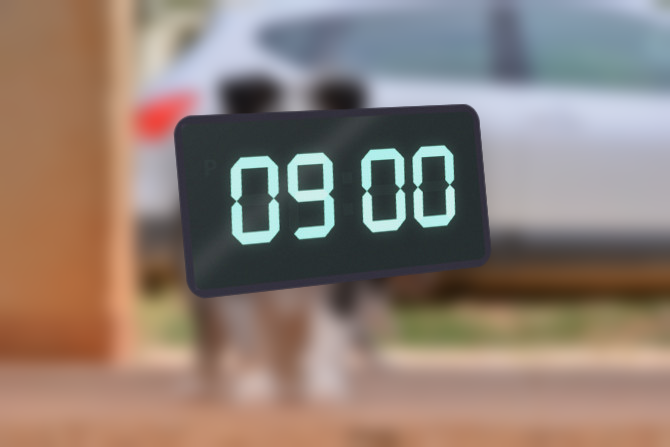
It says 9:00
